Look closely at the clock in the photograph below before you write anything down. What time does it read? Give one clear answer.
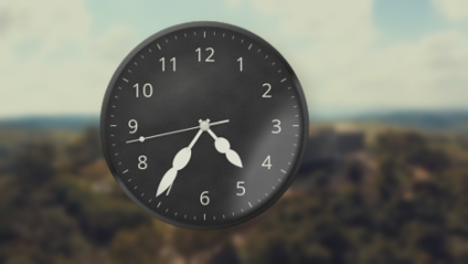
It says 4:35:43
